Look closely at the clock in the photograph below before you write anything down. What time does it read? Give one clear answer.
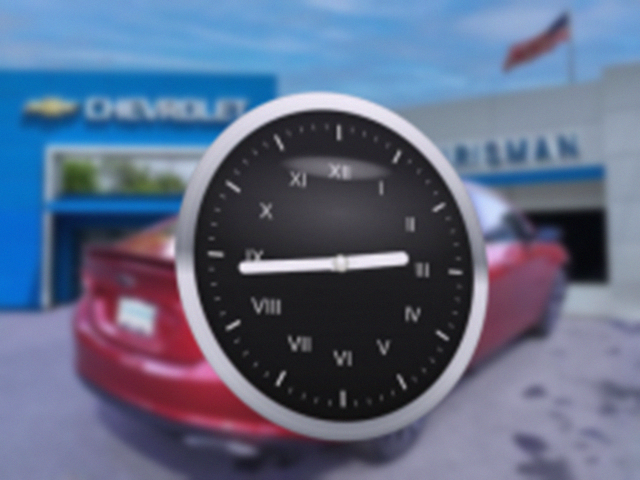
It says 2:44
